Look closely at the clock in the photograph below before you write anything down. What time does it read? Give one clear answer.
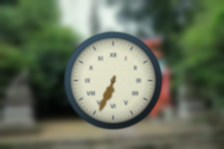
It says 6:34
